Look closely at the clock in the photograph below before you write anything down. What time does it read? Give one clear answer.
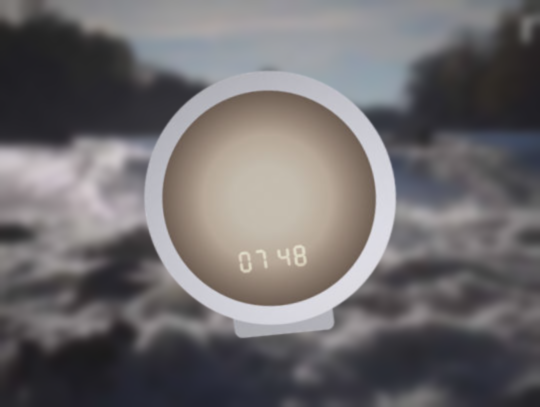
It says 7:48
